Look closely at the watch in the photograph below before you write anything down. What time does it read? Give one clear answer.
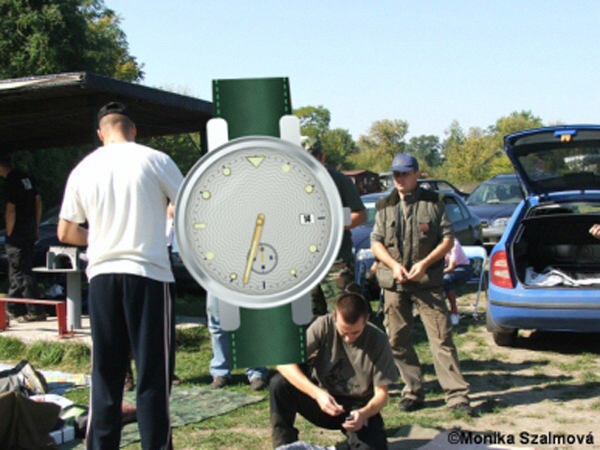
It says 6:33
